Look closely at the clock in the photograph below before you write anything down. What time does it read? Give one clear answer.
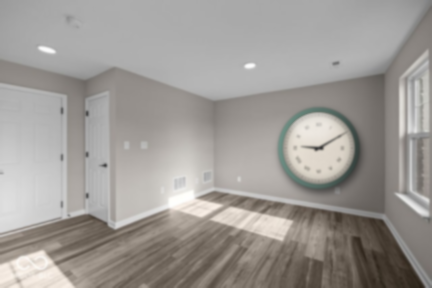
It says 9:10
